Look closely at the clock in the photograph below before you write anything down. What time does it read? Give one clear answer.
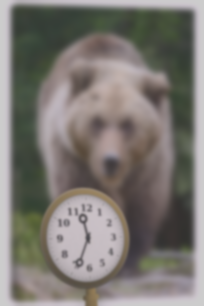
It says 11:34
